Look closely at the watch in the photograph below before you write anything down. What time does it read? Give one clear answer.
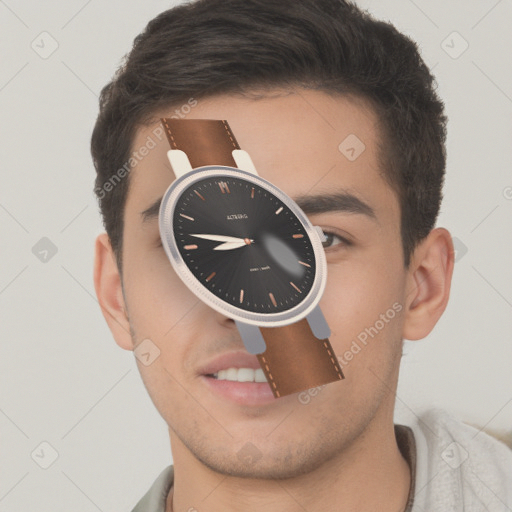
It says 8:47
